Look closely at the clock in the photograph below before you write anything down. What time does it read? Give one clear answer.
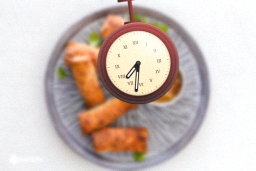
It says 7:32
